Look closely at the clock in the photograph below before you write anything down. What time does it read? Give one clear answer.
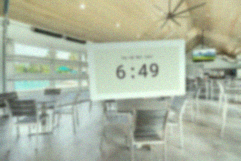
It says 6:49
